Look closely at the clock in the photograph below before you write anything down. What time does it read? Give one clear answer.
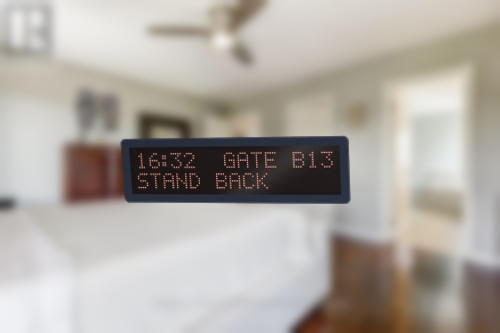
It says 16:32
